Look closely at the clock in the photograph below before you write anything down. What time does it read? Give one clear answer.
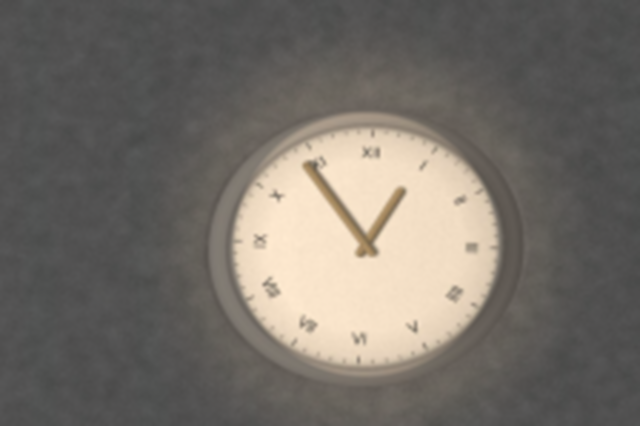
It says 12:54
